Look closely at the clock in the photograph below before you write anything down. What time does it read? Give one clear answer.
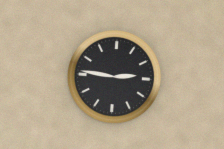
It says 2:46
